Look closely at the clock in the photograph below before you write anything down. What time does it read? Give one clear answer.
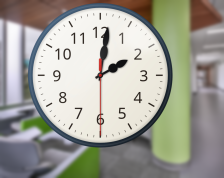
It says 2:01:30
